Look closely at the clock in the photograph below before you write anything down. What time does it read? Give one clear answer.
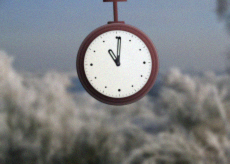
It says 11:01
